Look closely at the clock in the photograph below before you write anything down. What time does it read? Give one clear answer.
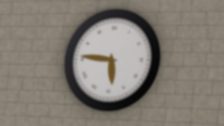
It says 5:46
